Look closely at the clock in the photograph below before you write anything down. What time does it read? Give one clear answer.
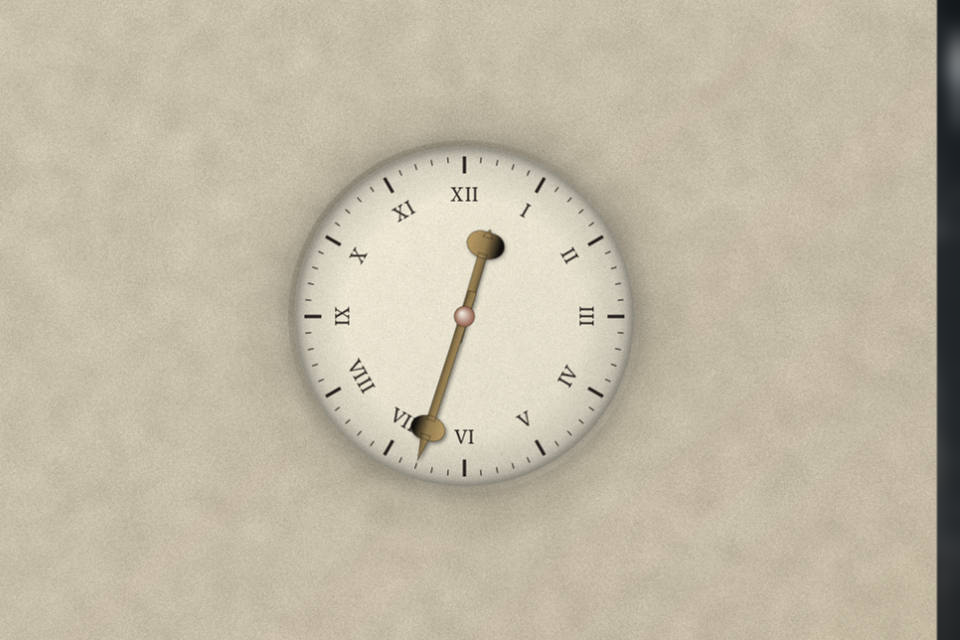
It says 12:33
